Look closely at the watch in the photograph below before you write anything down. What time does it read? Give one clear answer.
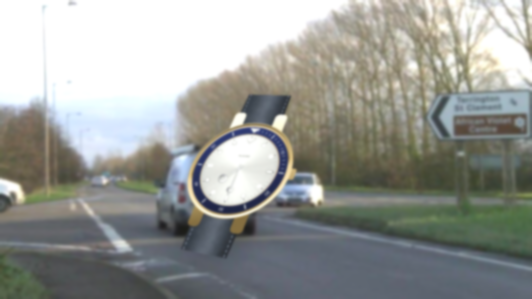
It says 7:30
